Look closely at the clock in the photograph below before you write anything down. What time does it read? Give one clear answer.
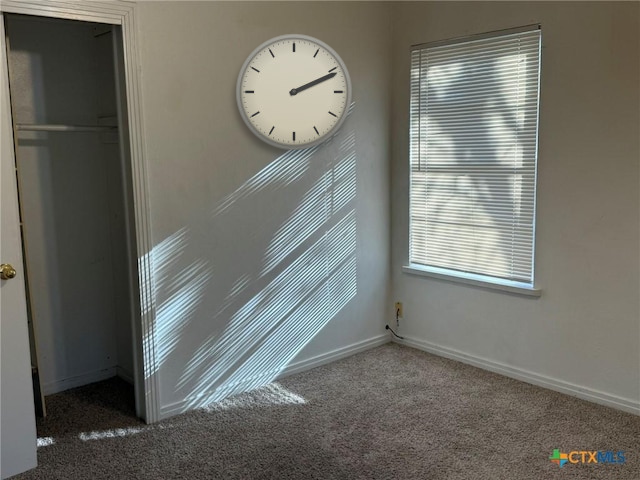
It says 2:11
